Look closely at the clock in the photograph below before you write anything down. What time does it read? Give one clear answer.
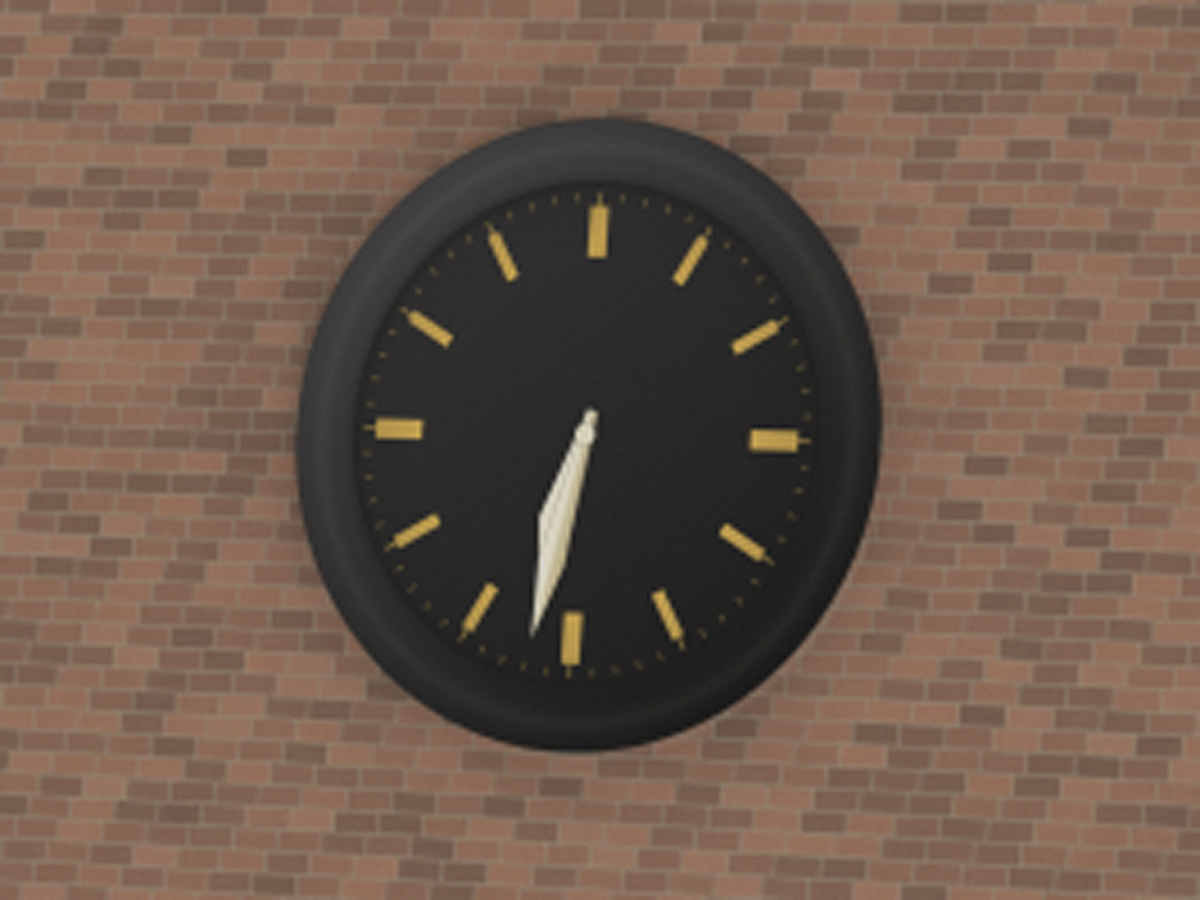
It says 6:32
